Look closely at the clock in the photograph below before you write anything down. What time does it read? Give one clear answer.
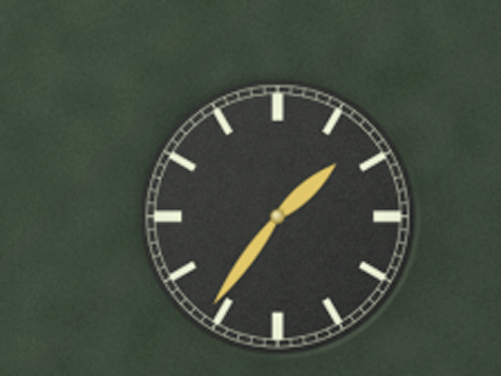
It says 1:36
